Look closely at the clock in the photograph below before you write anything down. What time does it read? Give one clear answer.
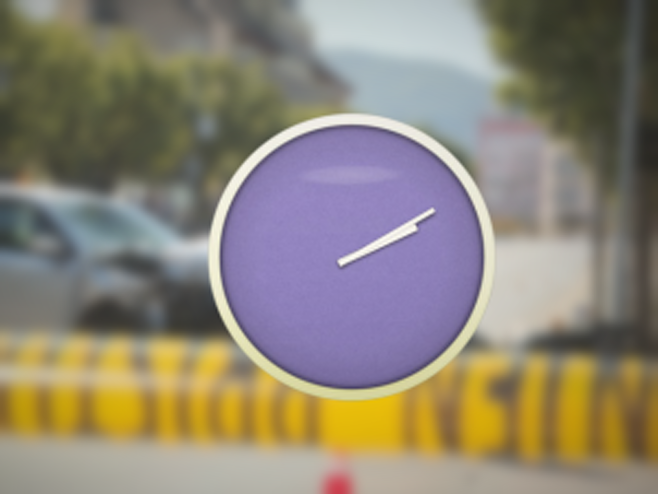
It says 2:10
